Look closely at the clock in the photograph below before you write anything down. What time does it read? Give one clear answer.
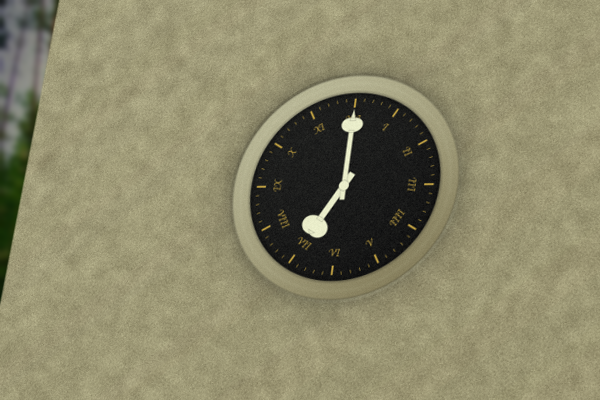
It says 7:00
